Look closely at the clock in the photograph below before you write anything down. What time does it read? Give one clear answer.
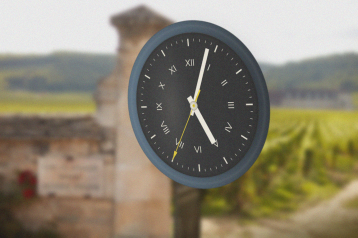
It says 5:03:35
